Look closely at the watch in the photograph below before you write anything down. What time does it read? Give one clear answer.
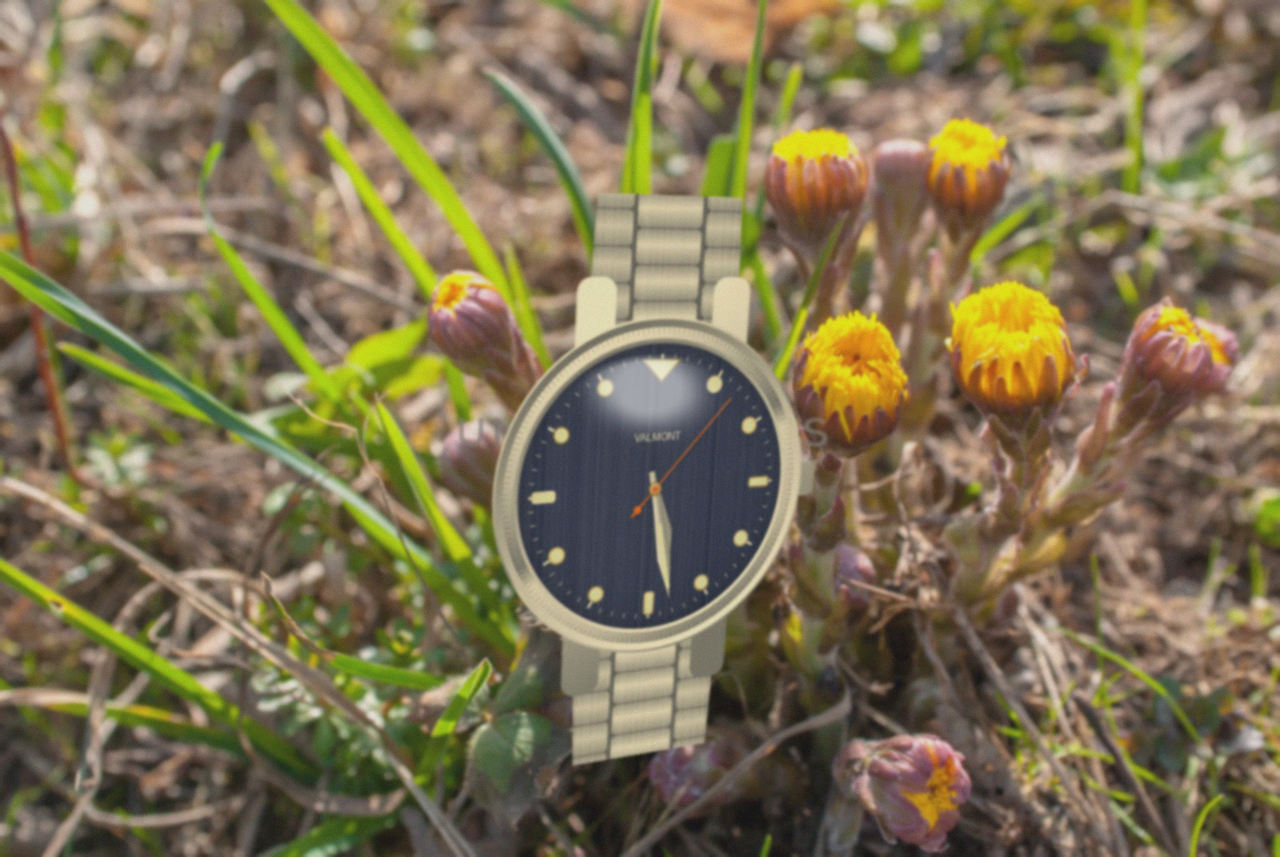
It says 5:28:07
